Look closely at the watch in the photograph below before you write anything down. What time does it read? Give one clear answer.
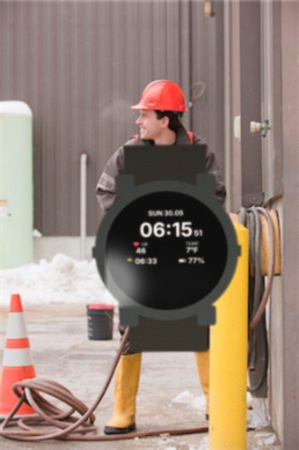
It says 6:15
